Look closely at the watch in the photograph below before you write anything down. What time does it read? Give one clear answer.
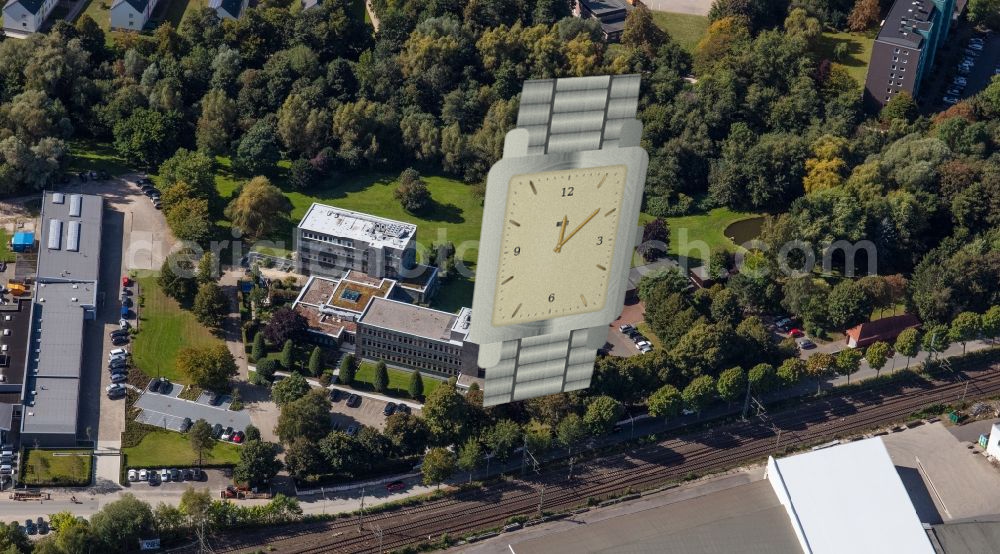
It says 12:08
